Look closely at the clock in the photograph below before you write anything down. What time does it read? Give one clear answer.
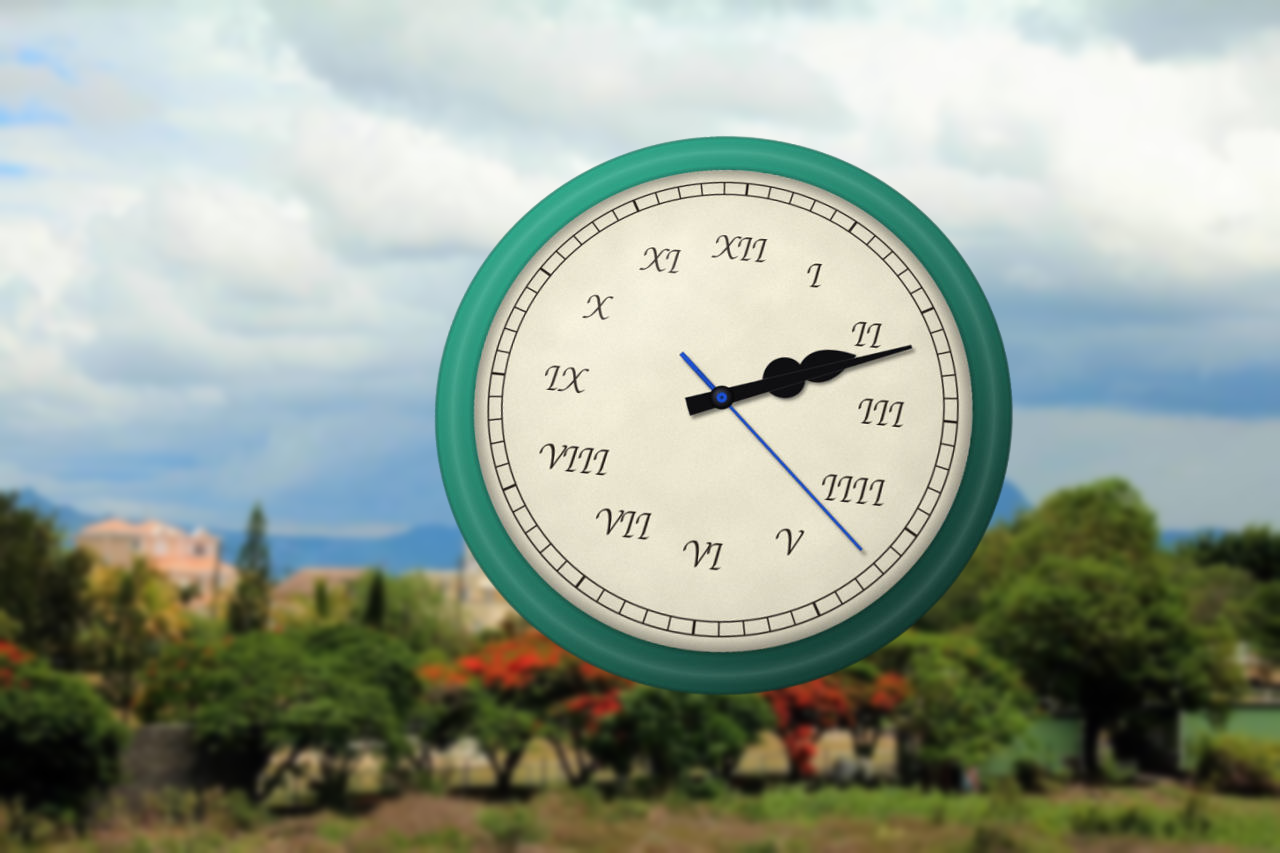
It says 2:11:22
